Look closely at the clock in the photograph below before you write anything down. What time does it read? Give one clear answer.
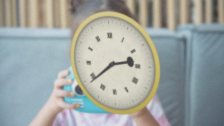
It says 2:39
